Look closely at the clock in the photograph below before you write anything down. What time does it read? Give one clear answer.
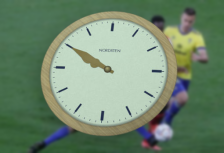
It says 9:50
